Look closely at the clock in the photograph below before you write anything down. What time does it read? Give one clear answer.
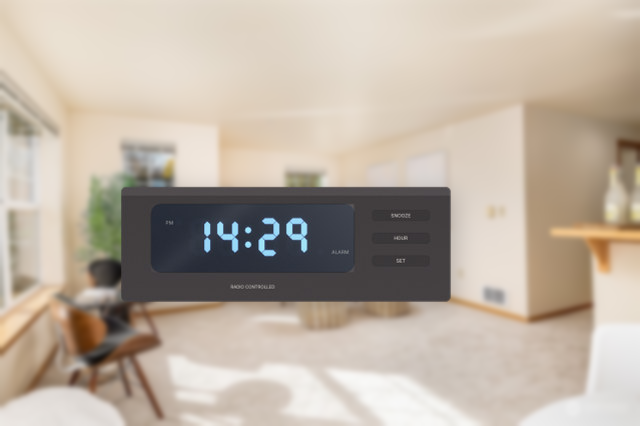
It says 14:29
